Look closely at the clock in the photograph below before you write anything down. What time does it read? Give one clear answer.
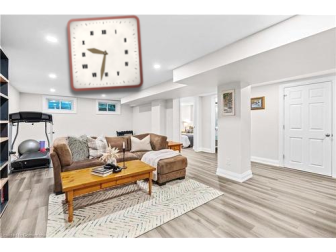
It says 9:32
